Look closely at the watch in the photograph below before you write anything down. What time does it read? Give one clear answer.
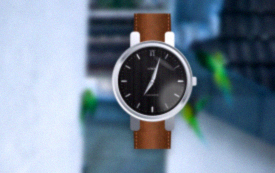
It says 7:03
